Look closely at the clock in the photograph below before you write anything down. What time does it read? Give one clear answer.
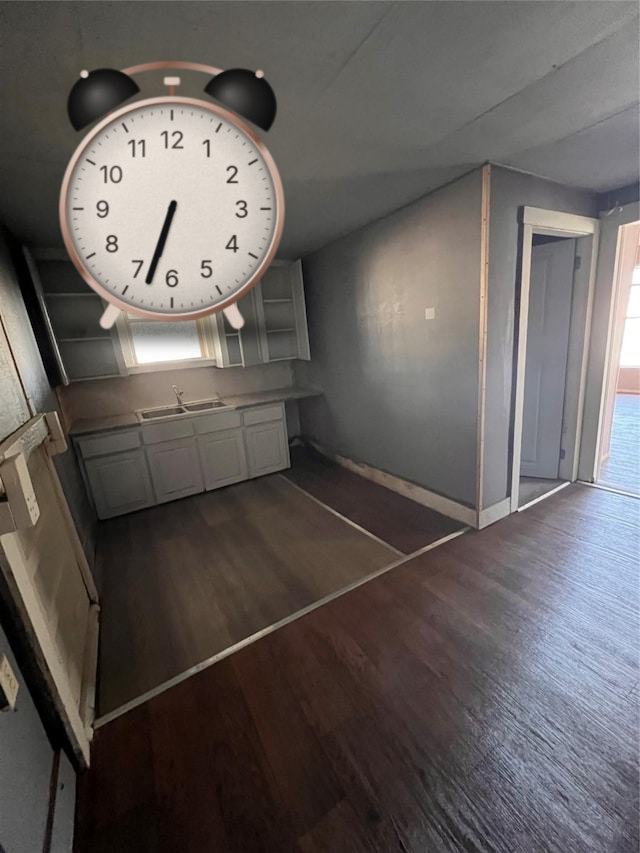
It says 6:33
